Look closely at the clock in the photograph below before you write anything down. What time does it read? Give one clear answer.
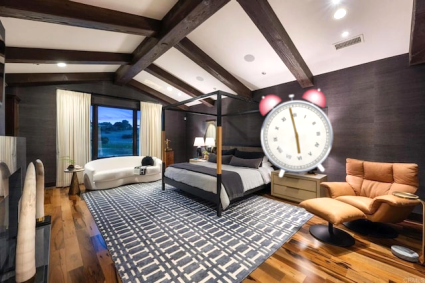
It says 5:59
